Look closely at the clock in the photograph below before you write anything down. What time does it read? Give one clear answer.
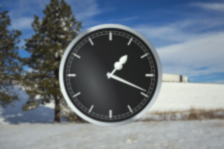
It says 1:19
